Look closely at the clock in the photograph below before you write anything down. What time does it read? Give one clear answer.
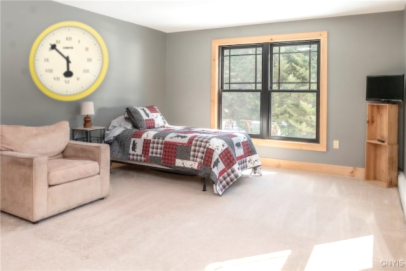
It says 5:52
